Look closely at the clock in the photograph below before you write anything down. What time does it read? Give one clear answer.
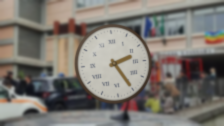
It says 2:25
